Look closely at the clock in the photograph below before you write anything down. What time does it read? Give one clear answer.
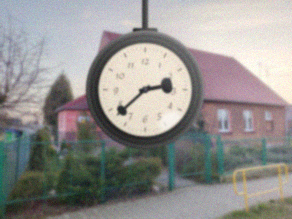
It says 2:38
